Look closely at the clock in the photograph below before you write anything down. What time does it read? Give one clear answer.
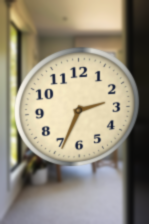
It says 2:34
